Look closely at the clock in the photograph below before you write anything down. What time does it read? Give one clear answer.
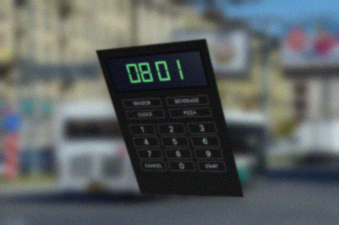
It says 8:01
